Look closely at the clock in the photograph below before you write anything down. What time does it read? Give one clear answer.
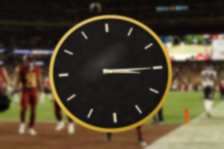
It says 3:15
